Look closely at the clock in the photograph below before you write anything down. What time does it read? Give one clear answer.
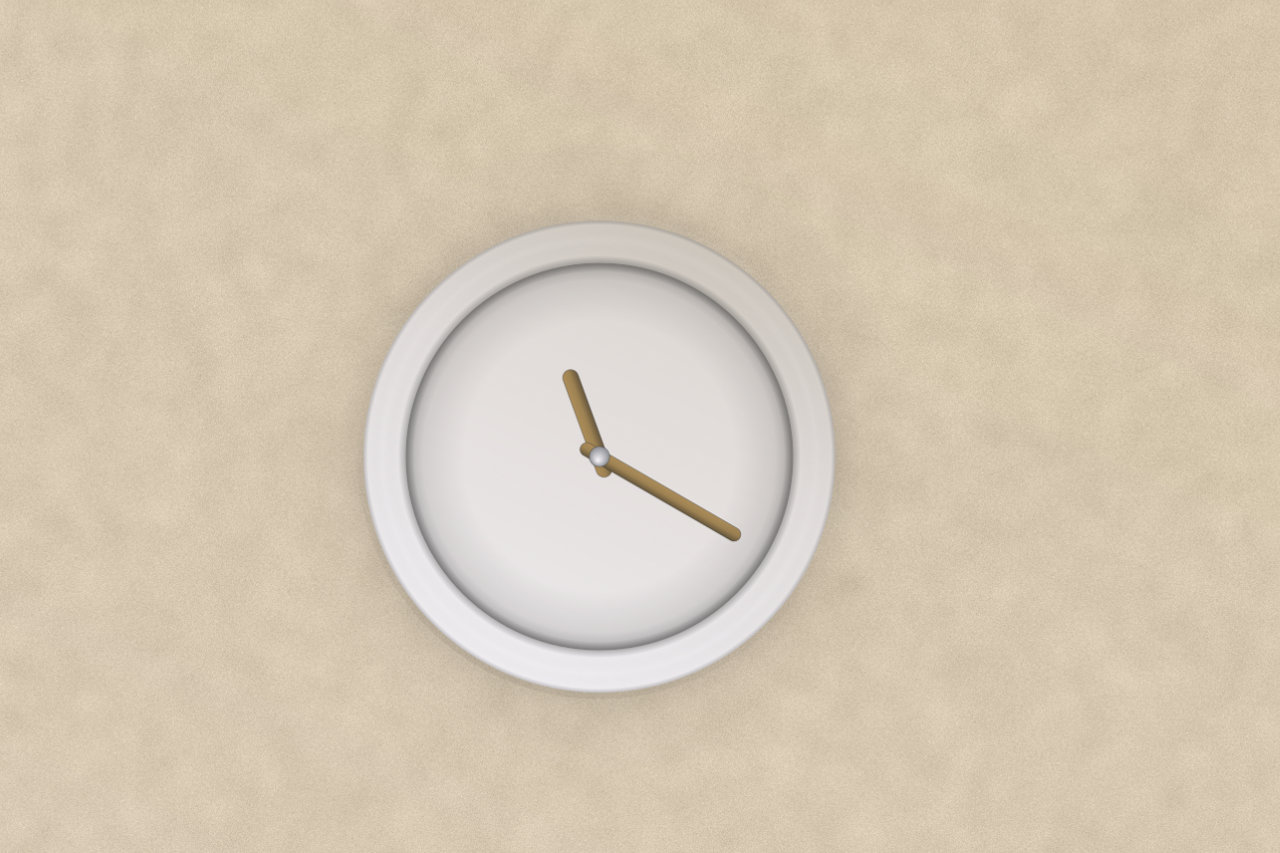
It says 11:20
